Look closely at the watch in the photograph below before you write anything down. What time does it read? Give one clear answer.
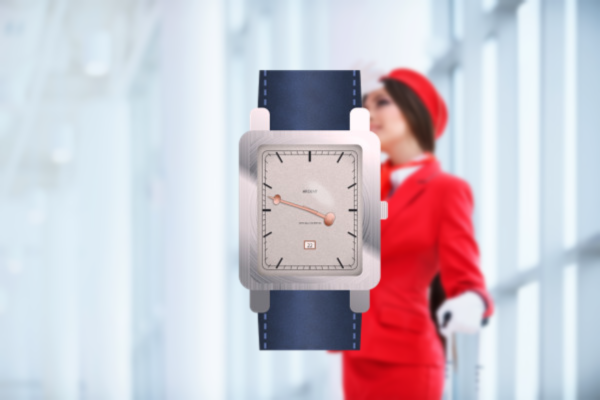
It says 3:48
